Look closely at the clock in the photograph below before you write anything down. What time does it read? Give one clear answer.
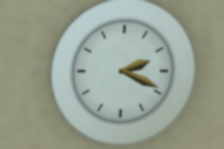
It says 2:19
